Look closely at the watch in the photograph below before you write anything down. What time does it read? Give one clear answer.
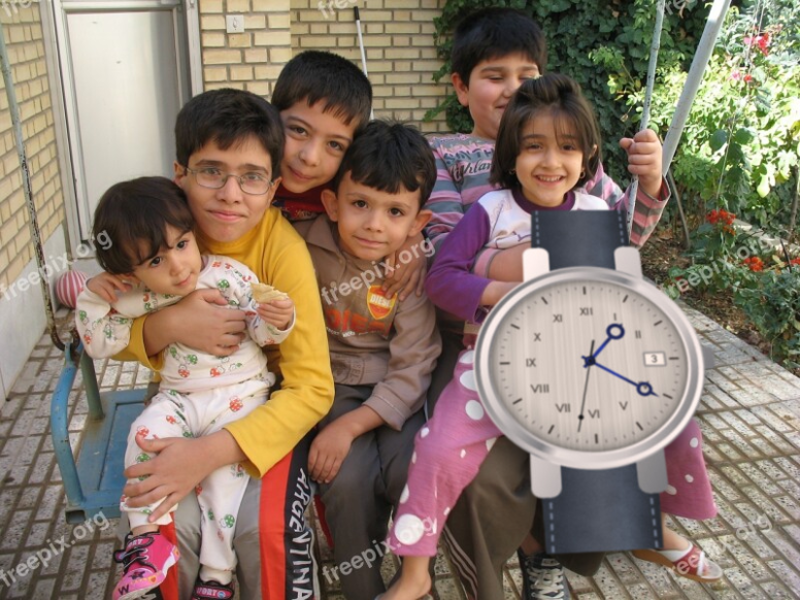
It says 1:20:32
